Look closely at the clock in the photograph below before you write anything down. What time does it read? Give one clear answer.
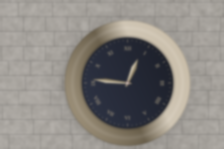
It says 12:46
